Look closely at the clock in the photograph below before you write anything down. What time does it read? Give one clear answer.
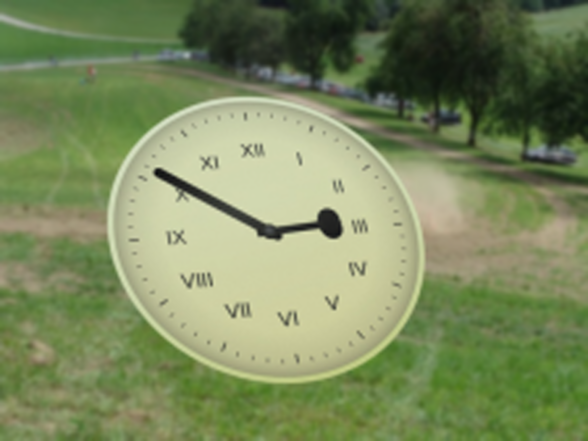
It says 2:51
